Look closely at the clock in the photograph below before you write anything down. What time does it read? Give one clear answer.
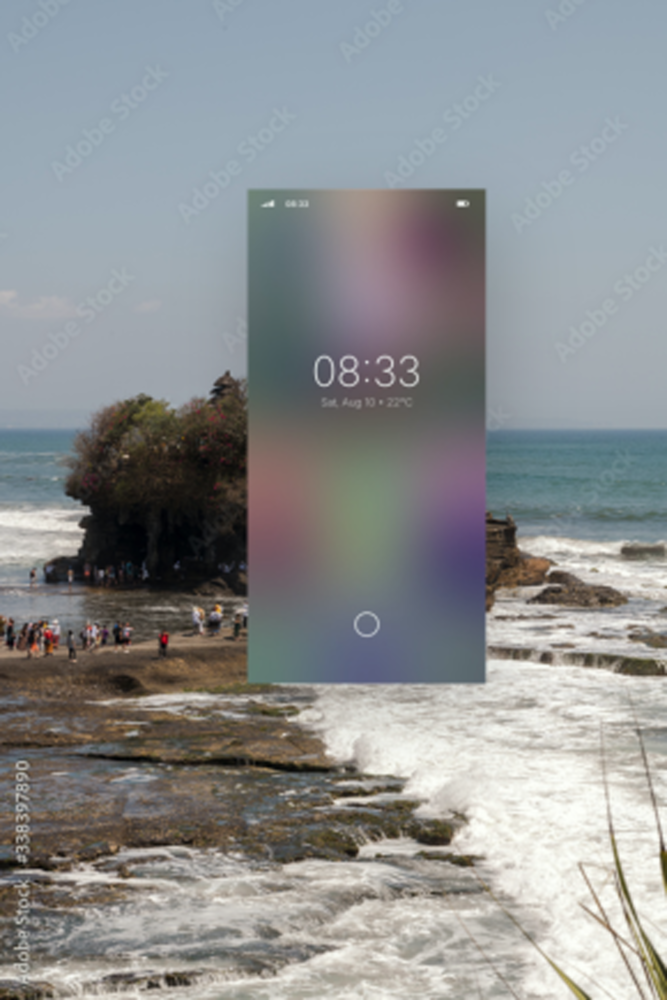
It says 8:33
